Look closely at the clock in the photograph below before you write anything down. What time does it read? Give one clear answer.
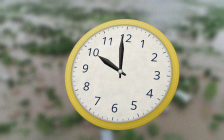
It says 9:59
